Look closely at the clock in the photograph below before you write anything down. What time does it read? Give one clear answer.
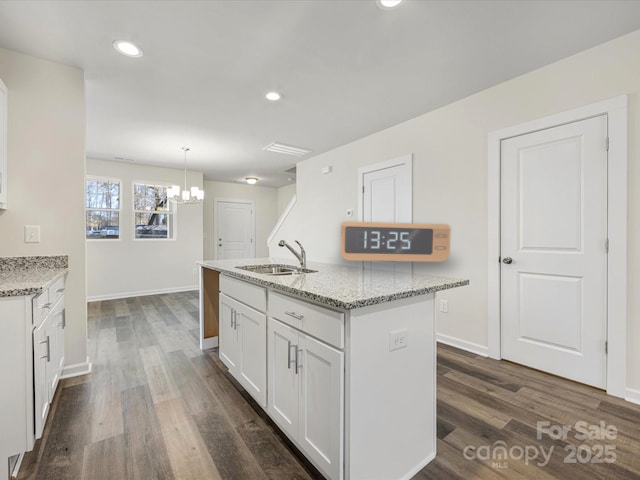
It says 13:25
